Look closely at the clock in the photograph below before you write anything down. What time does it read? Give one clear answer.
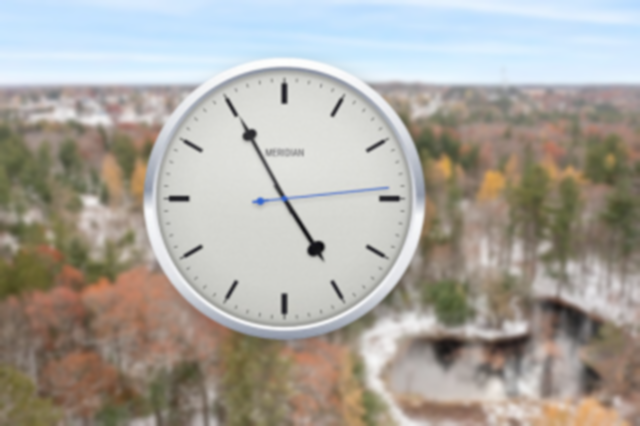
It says 4:55:14
